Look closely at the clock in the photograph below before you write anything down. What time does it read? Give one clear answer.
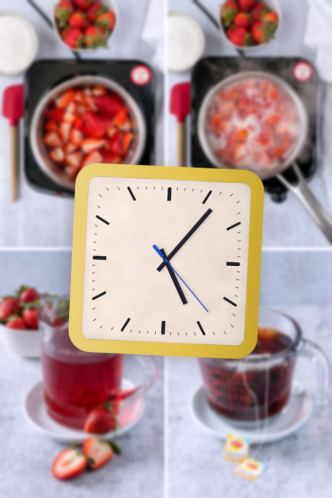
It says 5:06:23
